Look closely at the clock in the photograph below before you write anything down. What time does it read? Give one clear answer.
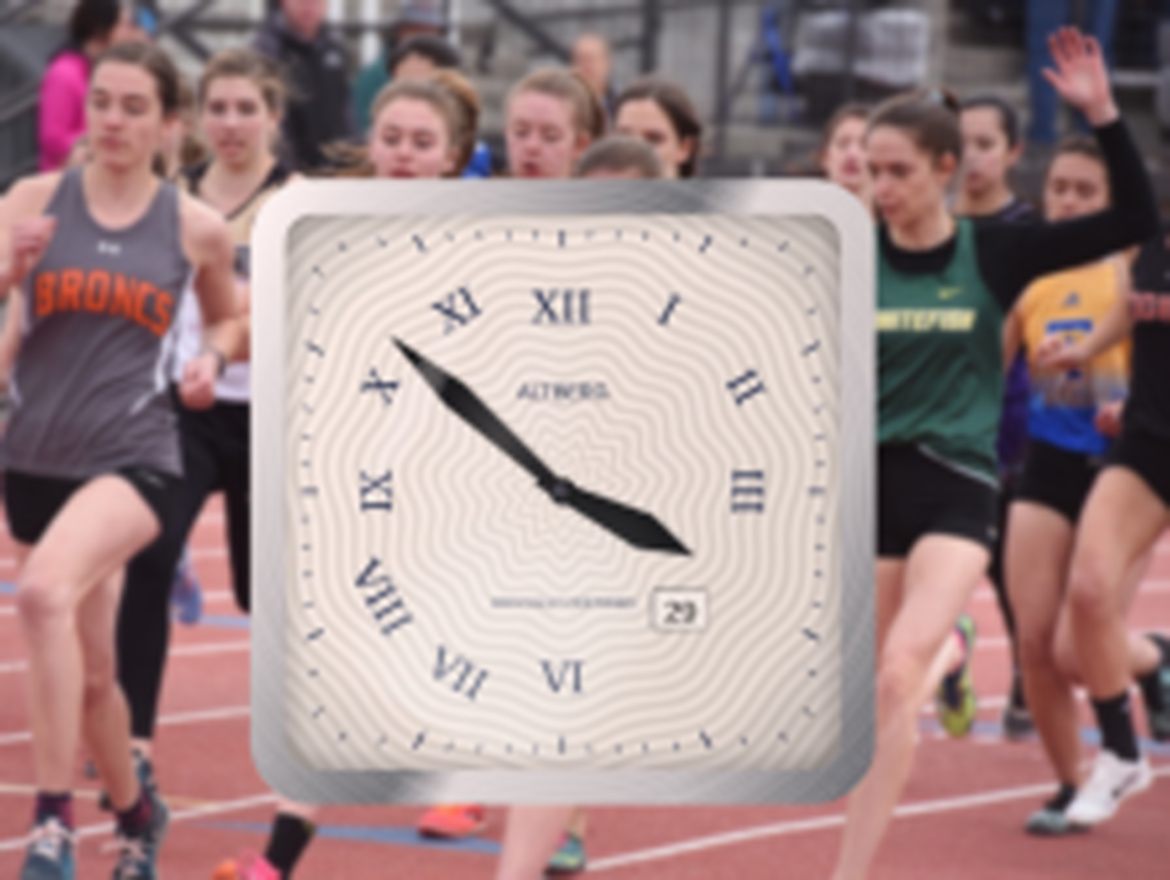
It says 3:52
